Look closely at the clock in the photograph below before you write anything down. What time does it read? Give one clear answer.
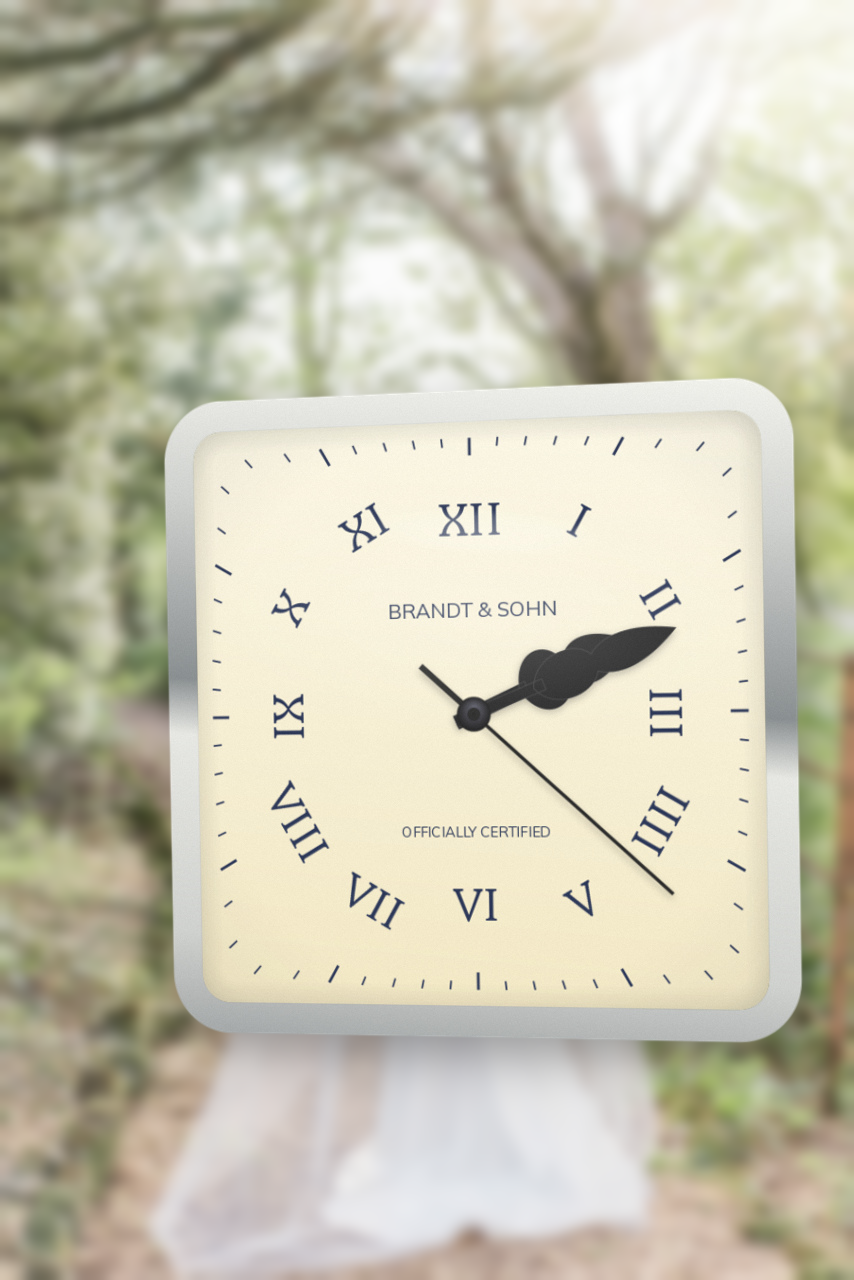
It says 2:11:22
